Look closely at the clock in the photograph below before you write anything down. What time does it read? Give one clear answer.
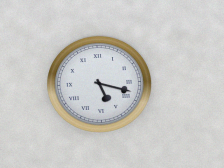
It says 5:18
